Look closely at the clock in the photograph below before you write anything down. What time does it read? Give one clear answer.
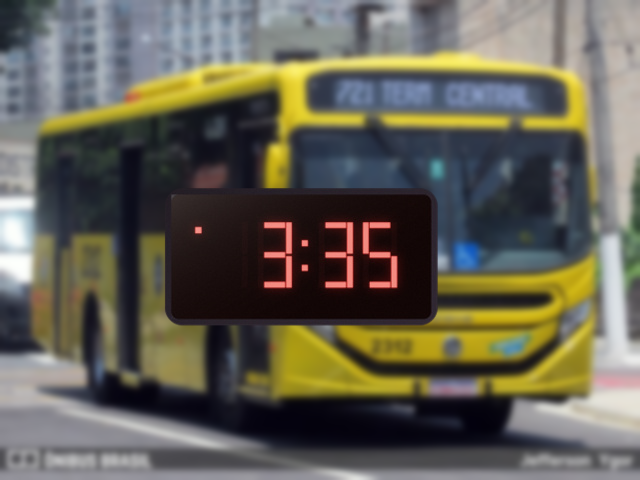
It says 3:35
